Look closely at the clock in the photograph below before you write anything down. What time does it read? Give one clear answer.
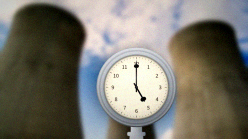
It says 5:00
